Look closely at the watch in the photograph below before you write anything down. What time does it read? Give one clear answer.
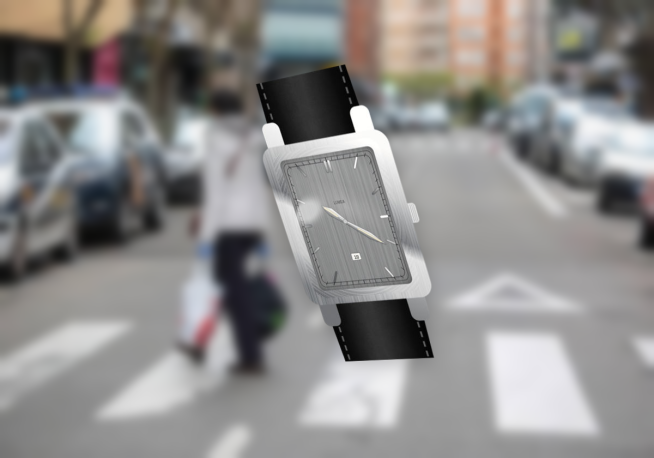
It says 10:21
